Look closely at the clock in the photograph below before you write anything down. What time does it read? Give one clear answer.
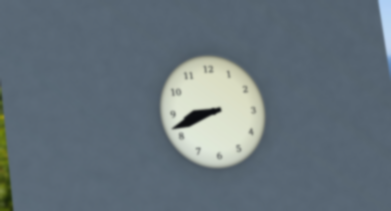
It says 8:42
